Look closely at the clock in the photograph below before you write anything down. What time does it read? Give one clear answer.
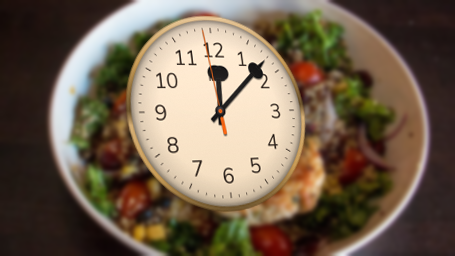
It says 12:07:59
